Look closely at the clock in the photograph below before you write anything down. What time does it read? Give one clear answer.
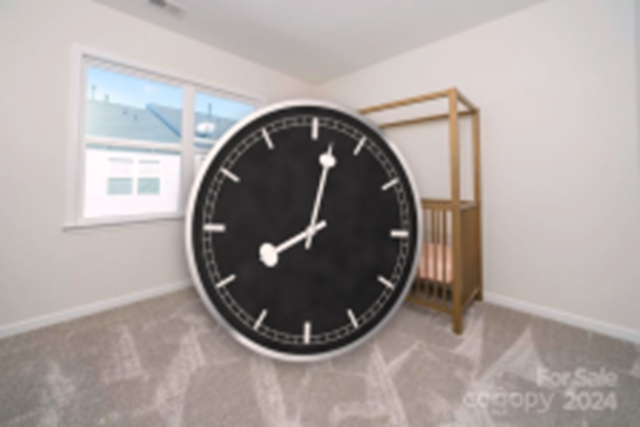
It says 8:02
